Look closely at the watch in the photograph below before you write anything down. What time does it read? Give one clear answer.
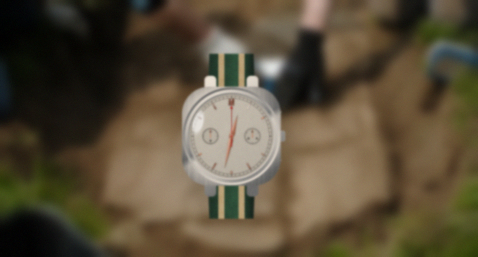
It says 12:32
